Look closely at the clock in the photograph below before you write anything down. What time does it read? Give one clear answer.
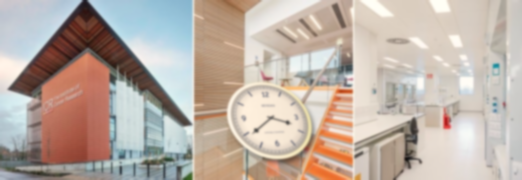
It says 3:39
